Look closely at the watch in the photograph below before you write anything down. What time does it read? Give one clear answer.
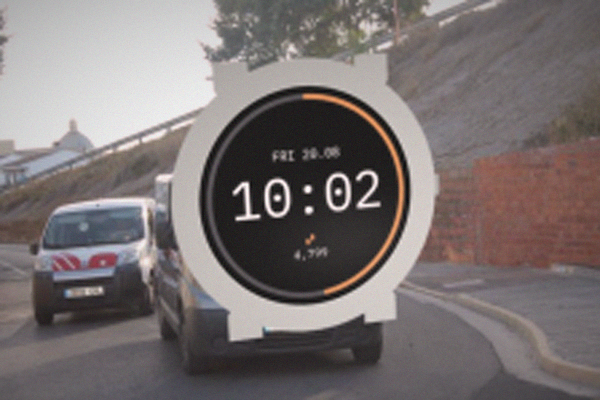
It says 10:02
